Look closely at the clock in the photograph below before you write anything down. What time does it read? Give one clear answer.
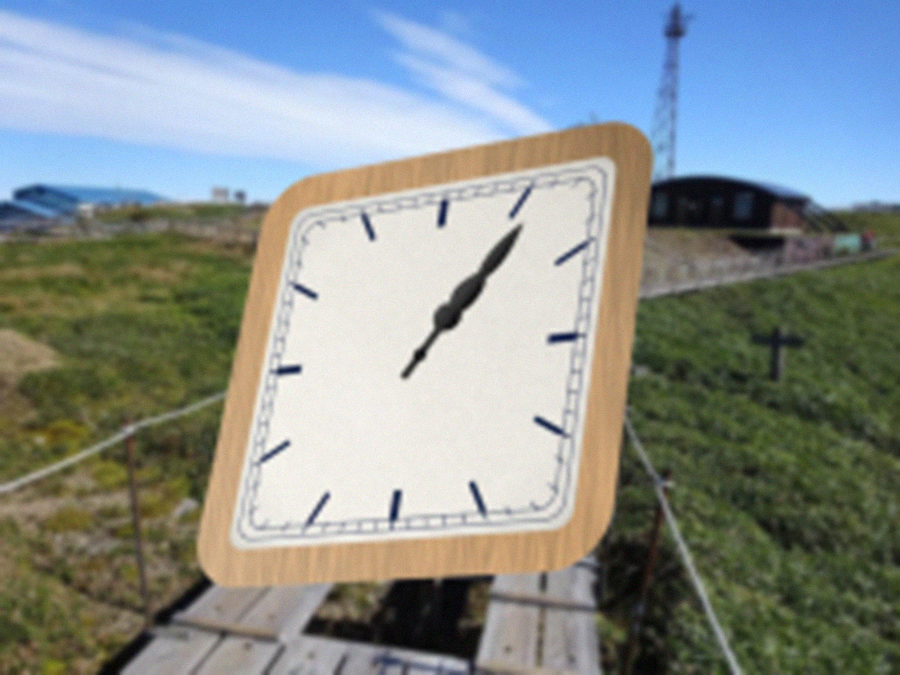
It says 1:06
